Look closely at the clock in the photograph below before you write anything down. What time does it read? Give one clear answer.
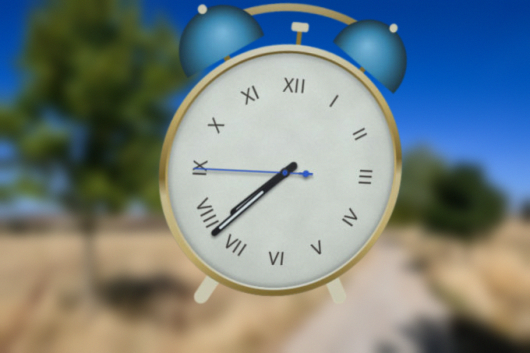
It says 7:37:45
